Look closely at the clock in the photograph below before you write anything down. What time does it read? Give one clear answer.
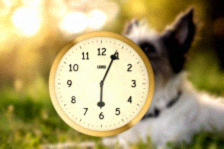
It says 6:04
